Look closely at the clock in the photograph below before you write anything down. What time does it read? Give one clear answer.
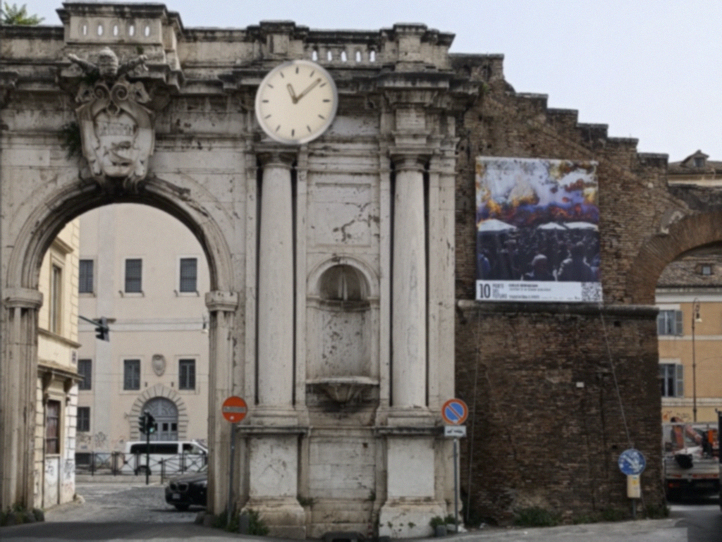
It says 11:08
